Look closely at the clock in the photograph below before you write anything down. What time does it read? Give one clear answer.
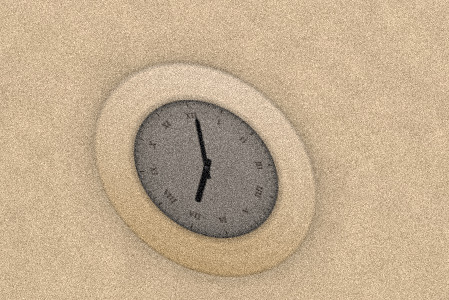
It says 7:01
